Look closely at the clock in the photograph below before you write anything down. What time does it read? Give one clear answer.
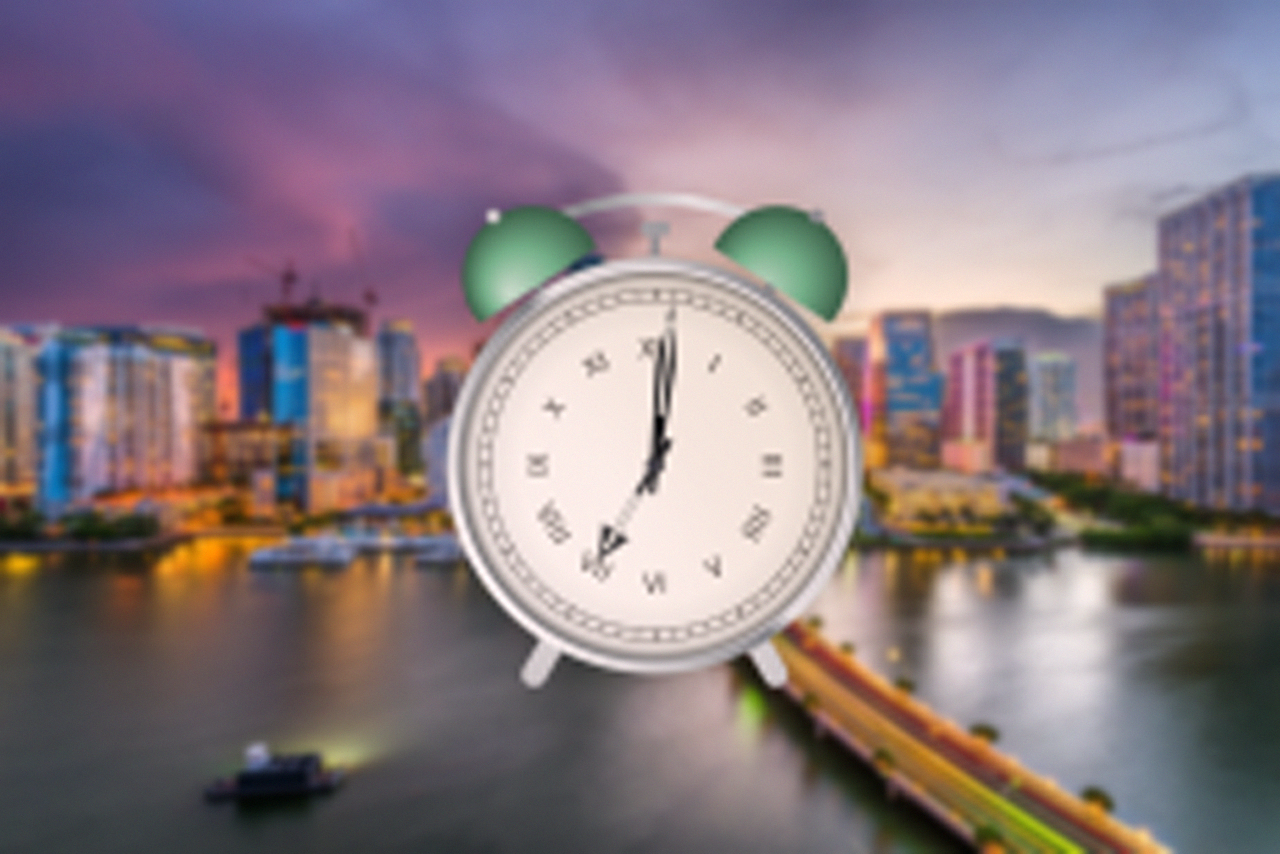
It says 7:01
